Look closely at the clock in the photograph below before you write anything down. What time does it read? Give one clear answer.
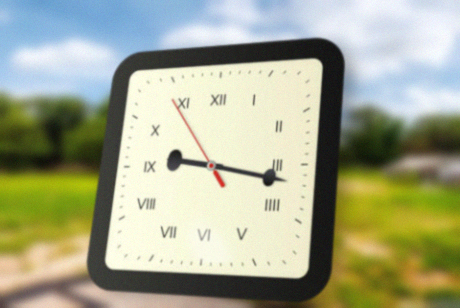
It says 9:16:54
